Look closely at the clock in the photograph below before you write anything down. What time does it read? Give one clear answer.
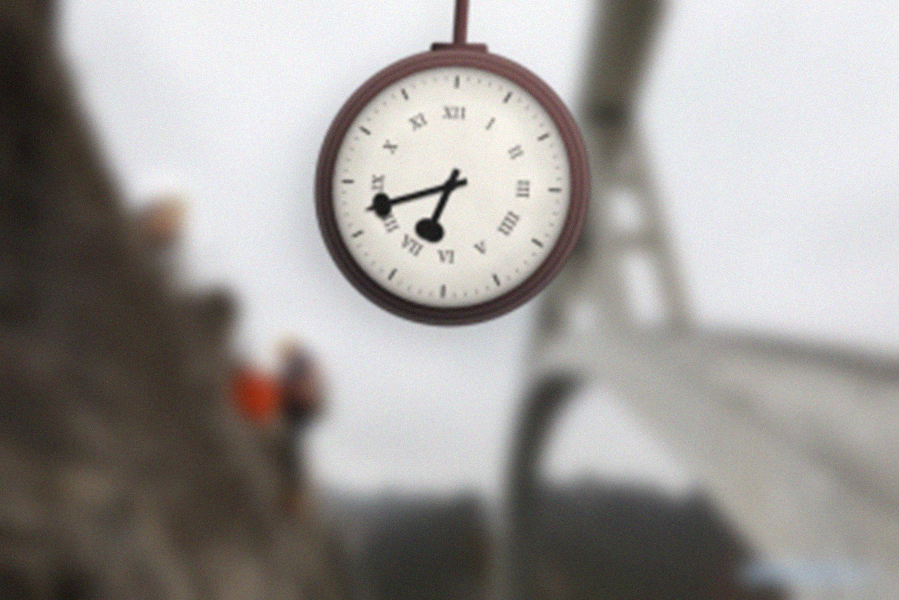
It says 6:42
